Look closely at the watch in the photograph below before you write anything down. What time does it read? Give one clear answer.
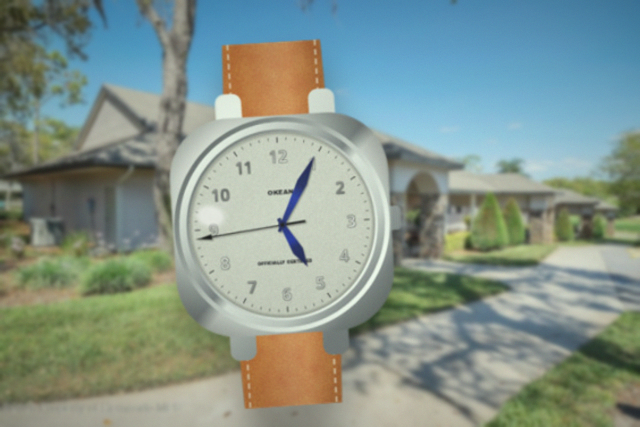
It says 5:04:44
